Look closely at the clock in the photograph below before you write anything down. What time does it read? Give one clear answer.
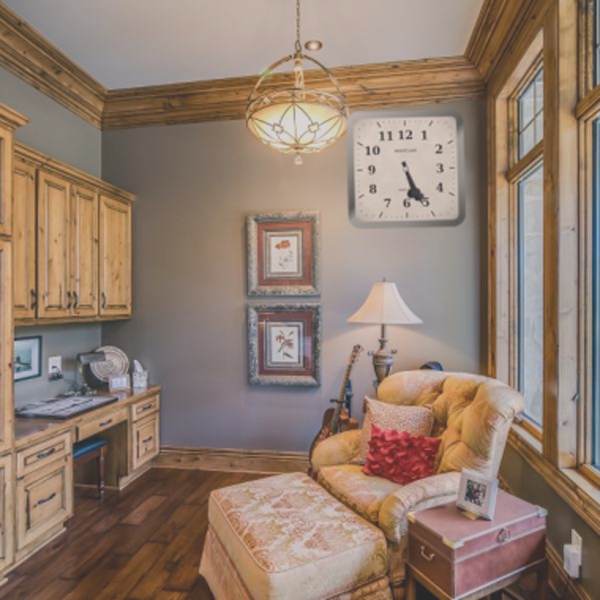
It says 5:26
